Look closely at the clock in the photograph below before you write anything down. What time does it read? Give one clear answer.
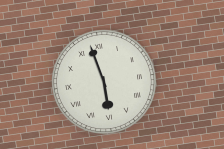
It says 5:58
